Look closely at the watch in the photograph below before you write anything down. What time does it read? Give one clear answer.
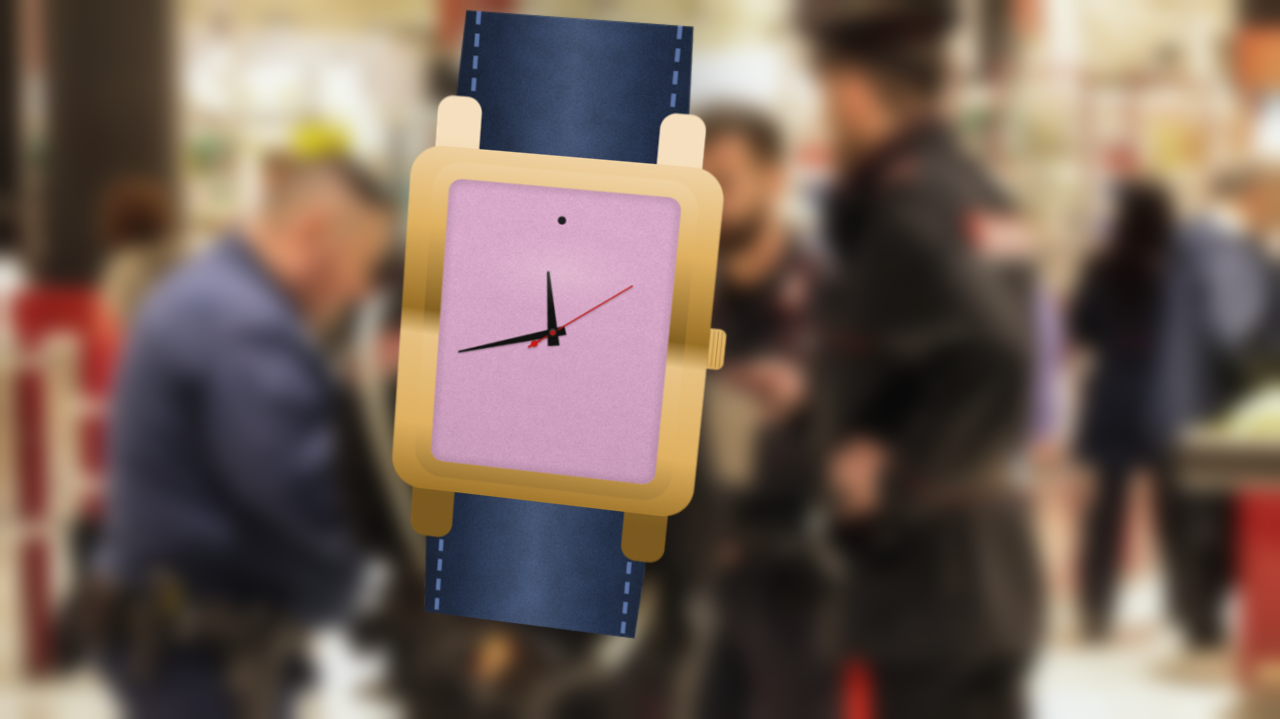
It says 11:42:09
